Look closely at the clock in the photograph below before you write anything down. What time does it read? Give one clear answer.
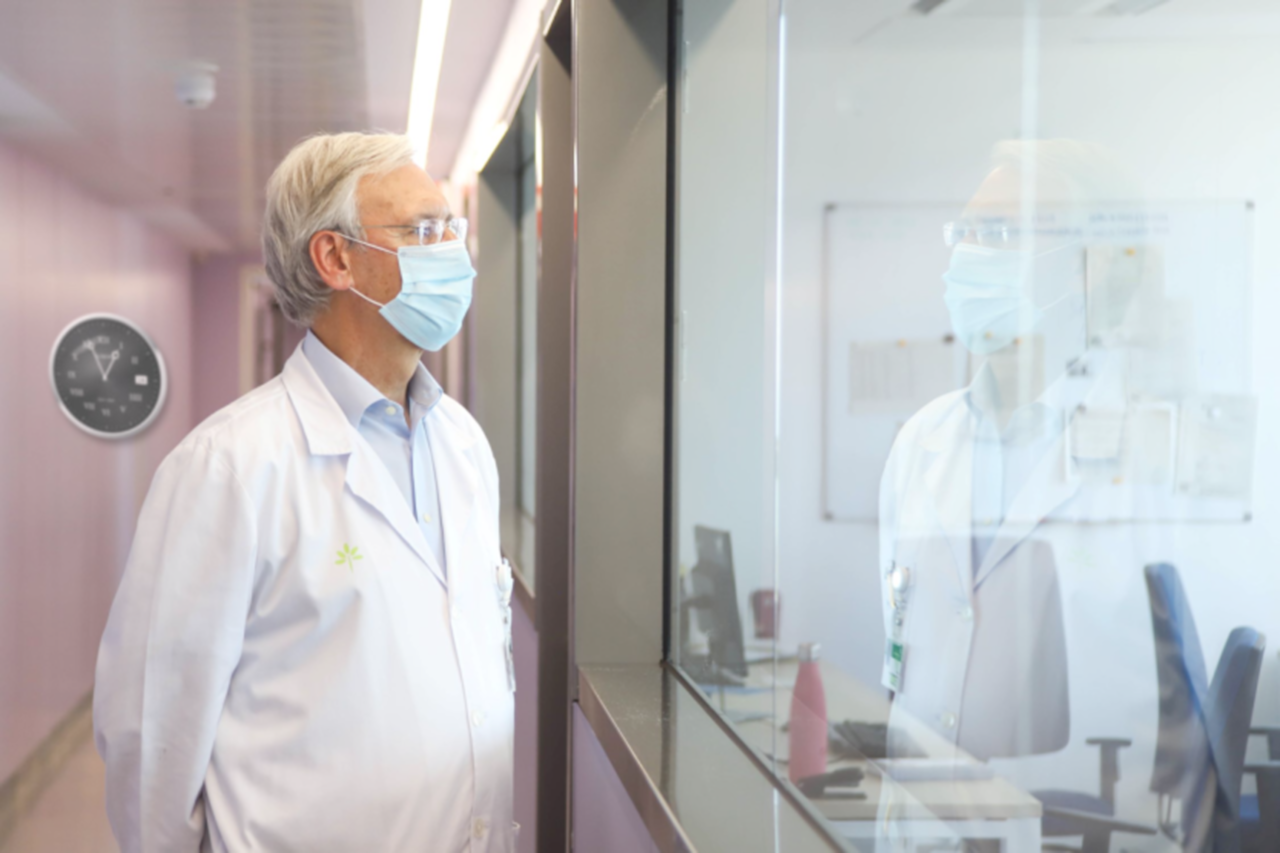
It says 12:56
